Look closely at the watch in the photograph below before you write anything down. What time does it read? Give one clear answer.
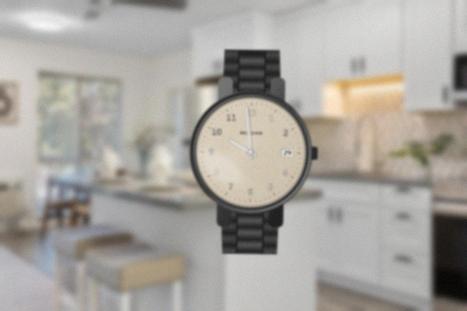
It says 9:59
